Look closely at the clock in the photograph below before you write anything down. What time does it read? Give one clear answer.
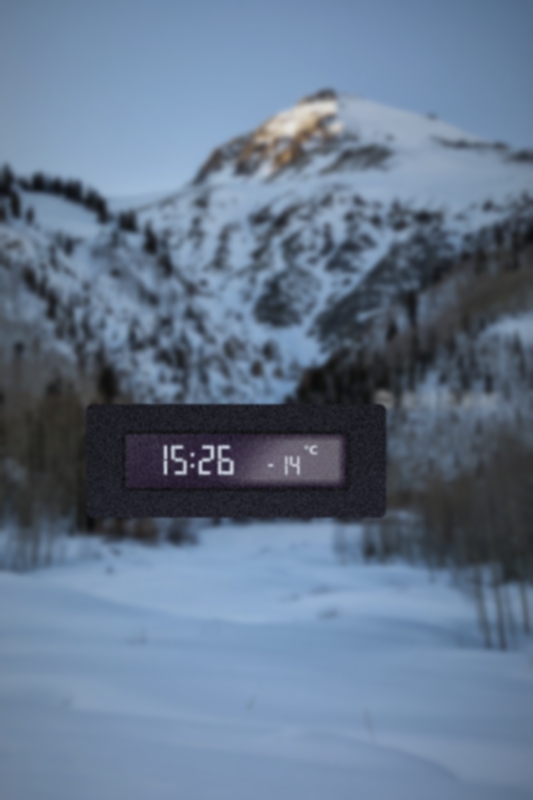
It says 15:26
